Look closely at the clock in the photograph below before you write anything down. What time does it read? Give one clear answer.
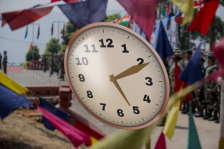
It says 5:11
